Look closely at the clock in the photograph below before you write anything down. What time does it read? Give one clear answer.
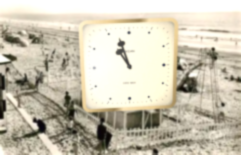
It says 10:57
